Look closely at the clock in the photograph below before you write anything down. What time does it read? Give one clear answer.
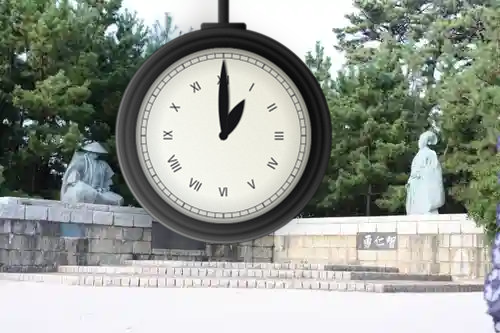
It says 1:00
